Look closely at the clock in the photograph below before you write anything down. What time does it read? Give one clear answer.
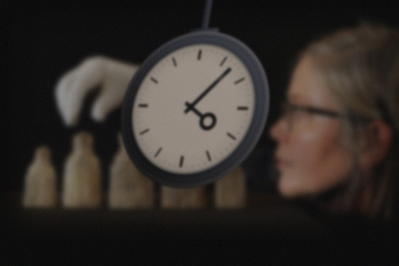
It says 4:07
